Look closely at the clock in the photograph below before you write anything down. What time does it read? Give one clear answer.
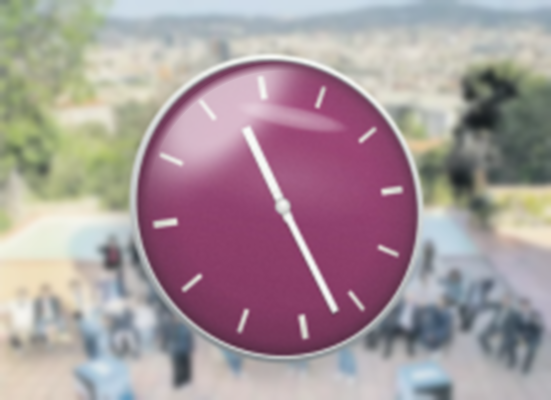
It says 11:27
